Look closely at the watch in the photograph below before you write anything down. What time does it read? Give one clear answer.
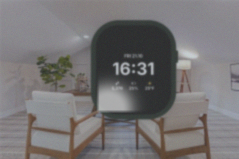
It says 16:31
